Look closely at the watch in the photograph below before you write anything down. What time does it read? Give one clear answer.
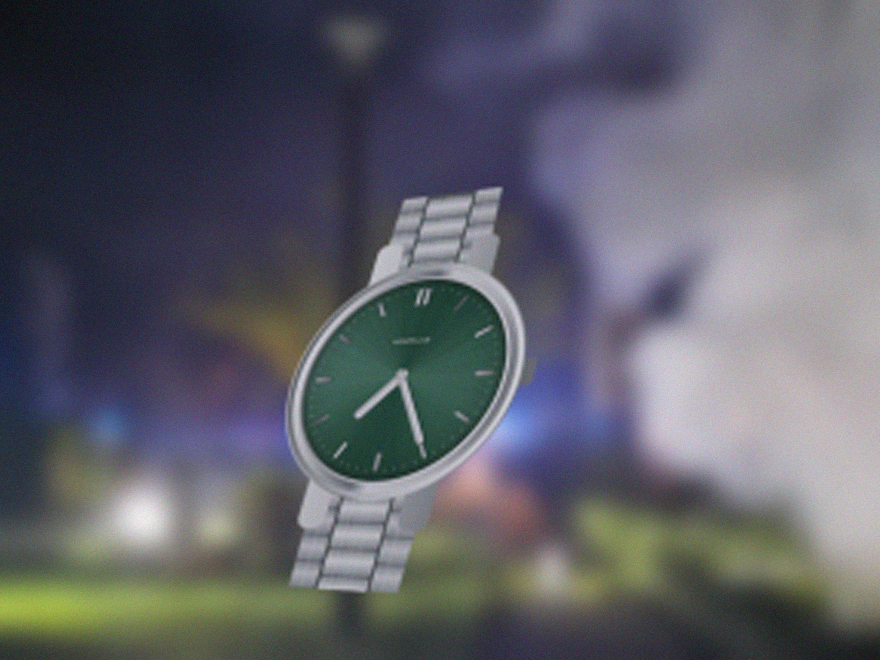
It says 7:25
